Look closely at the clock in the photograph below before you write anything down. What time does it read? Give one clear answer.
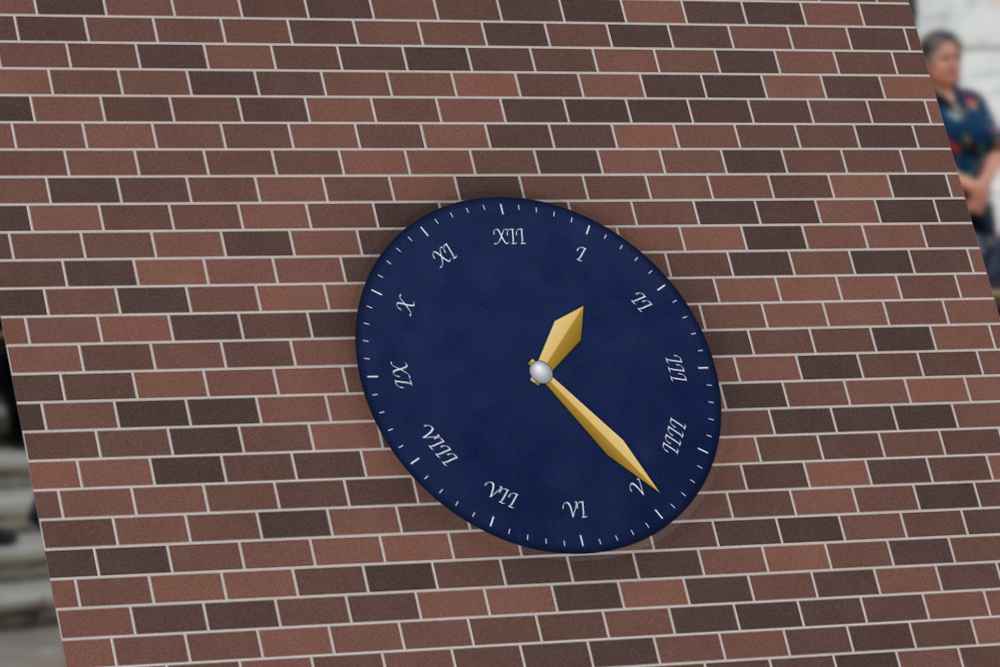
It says 1:24
